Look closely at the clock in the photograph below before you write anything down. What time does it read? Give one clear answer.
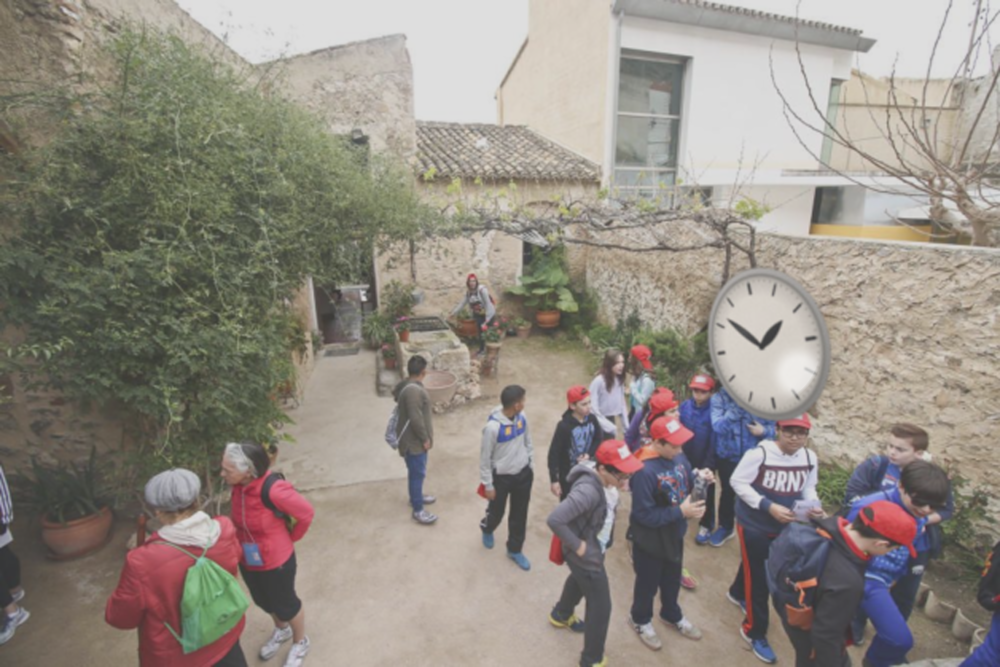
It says 1:52
